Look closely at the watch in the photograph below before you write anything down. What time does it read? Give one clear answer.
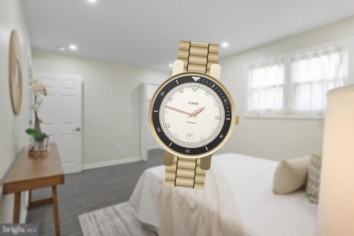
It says 1:47
